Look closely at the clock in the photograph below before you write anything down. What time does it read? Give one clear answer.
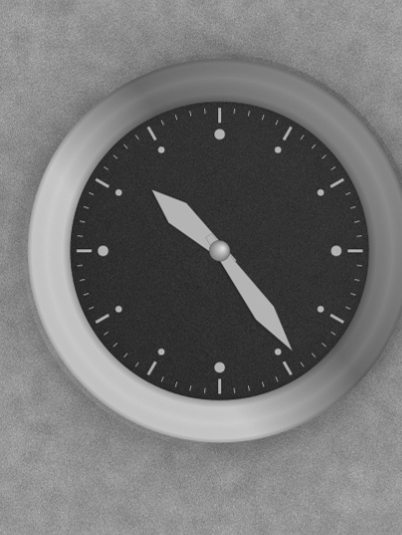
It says 10:24
